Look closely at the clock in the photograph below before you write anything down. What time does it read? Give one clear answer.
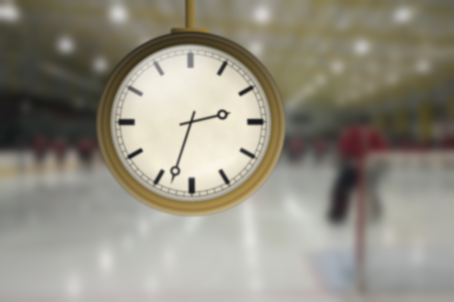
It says 2:33
